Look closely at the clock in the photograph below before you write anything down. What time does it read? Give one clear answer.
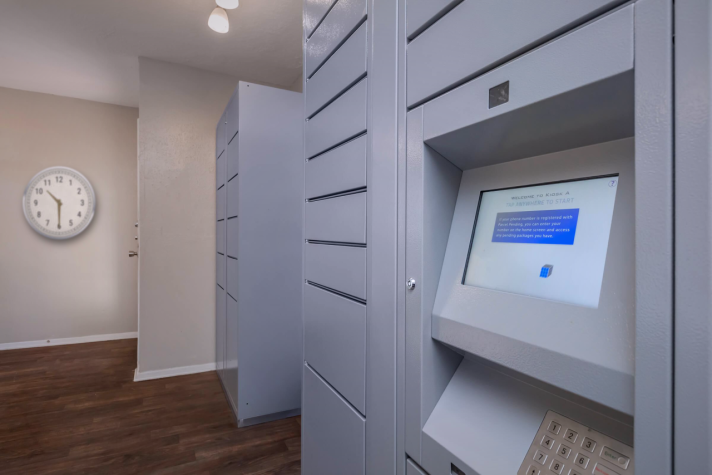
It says 10:30
